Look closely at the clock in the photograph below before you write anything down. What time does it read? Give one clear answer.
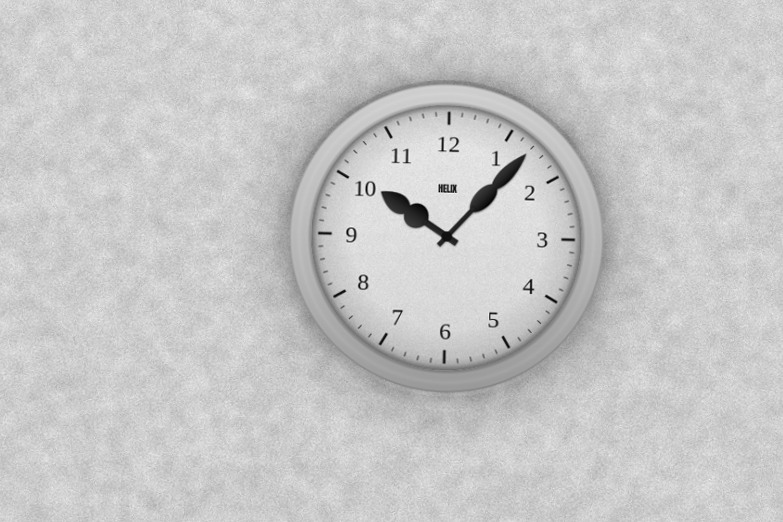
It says 10:07
